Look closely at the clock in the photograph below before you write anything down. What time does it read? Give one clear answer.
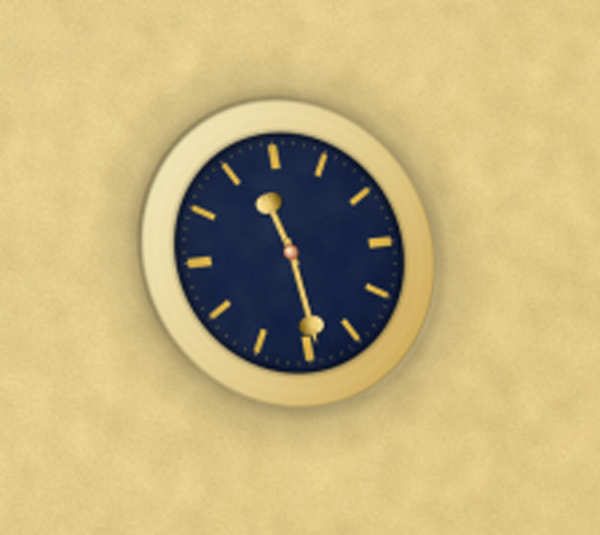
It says 11:29
